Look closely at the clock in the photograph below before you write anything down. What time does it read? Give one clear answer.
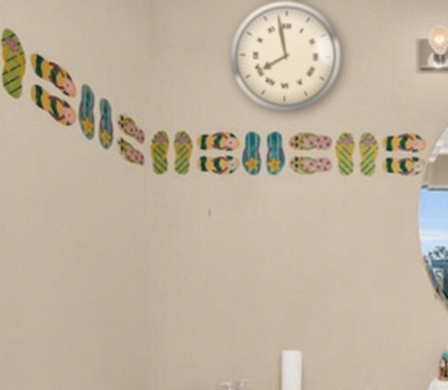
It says 7:58
